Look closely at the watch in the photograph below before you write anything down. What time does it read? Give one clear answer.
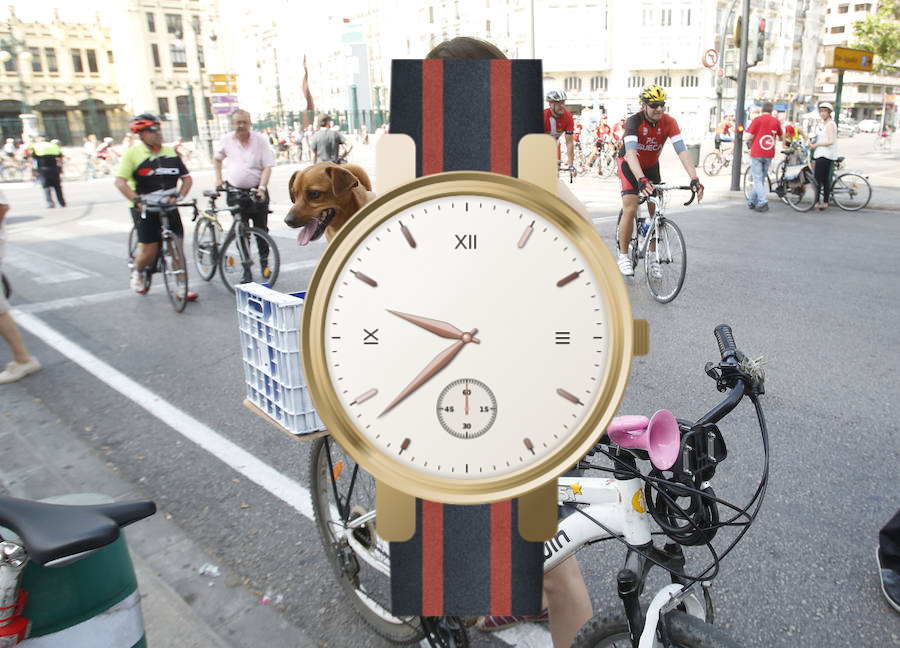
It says 9:38
